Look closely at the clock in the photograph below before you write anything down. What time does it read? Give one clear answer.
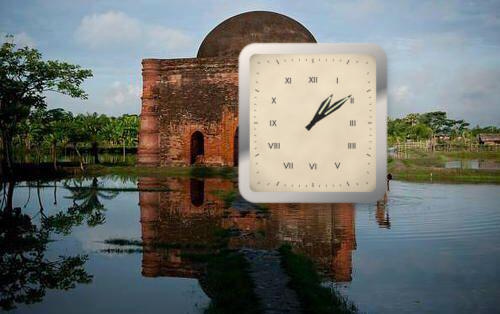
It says 1:09
